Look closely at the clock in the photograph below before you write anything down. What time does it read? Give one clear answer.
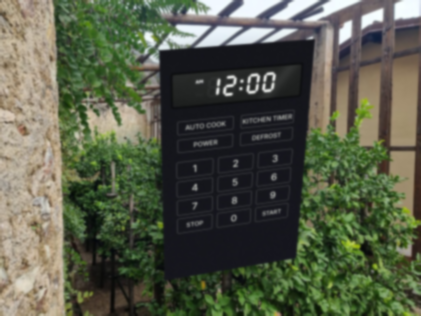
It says 12:00
